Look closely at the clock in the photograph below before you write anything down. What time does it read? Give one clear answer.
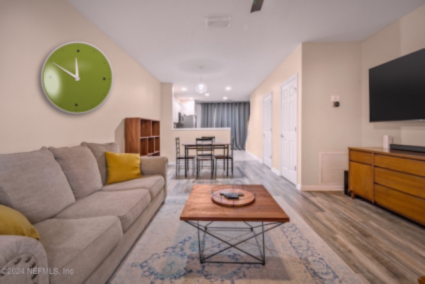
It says 11:50
